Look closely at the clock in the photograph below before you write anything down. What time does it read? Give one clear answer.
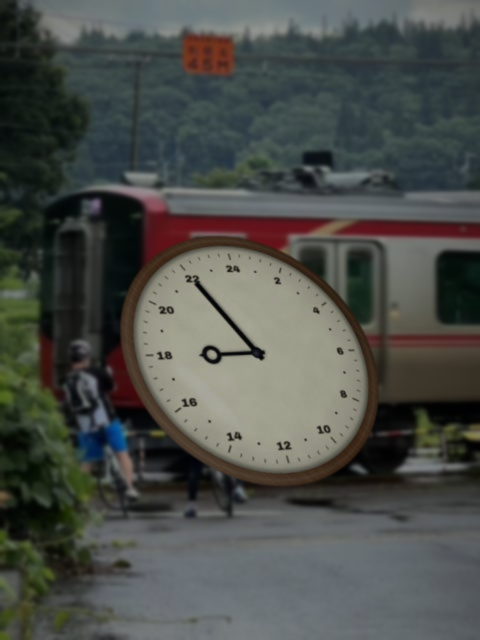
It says 17:55
